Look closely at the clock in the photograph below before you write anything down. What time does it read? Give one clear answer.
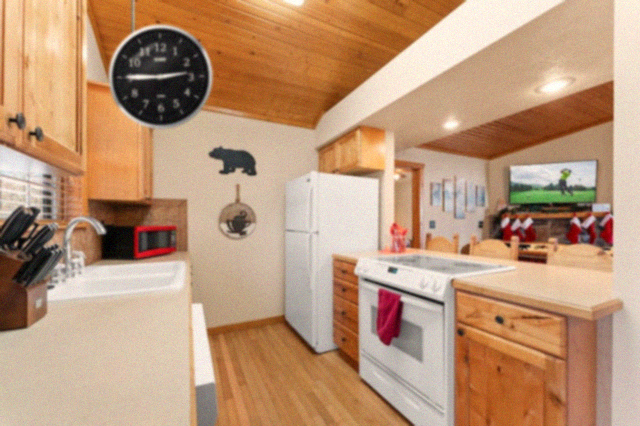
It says 2:45
